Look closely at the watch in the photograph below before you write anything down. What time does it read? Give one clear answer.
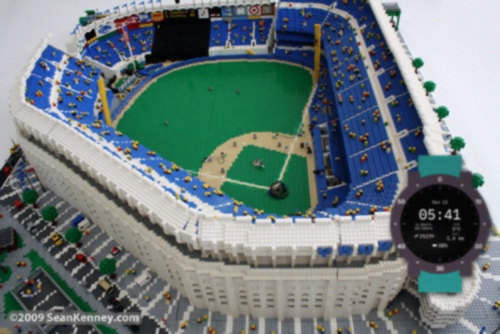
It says 5:41
